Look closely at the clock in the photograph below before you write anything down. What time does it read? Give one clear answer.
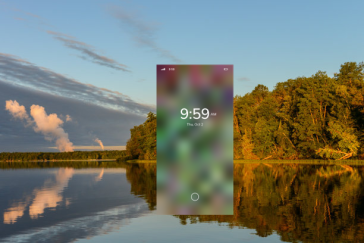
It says 9:59
